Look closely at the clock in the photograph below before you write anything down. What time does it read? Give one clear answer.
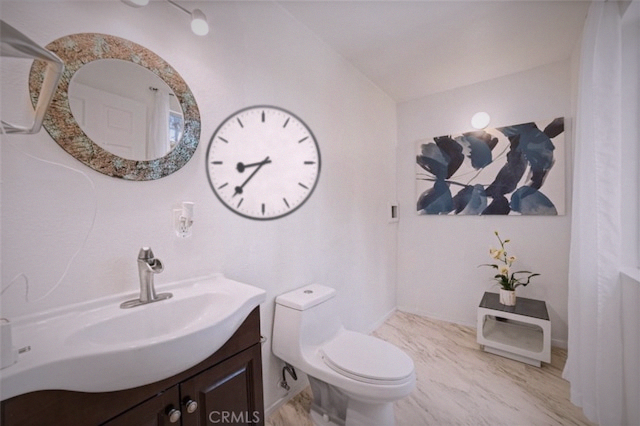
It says 8:37
